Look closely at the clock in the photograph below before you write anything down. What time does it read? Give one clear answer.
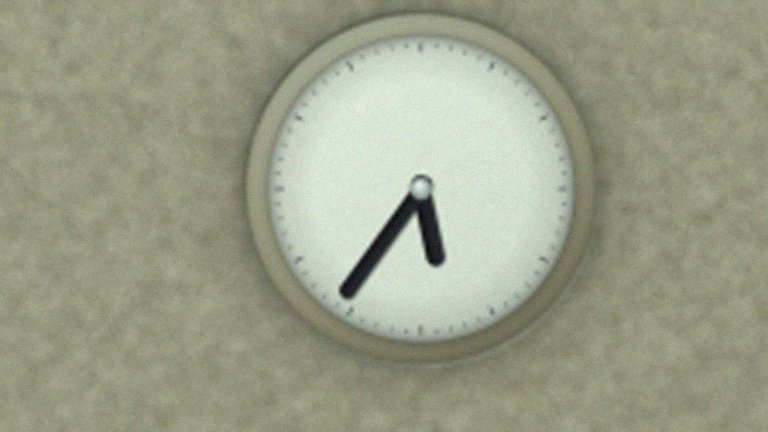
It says 5:36
